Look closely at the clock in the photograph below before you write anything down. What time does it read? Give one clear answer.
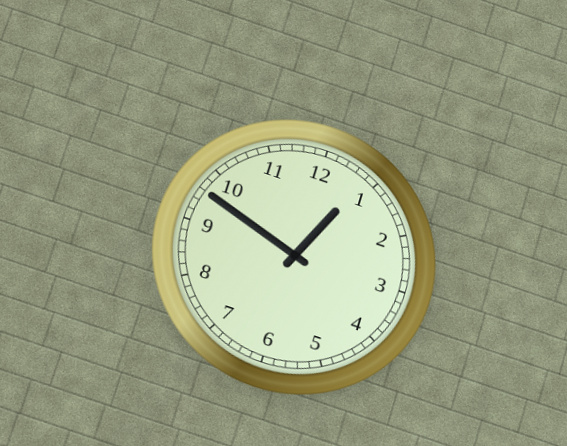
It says 12:48
